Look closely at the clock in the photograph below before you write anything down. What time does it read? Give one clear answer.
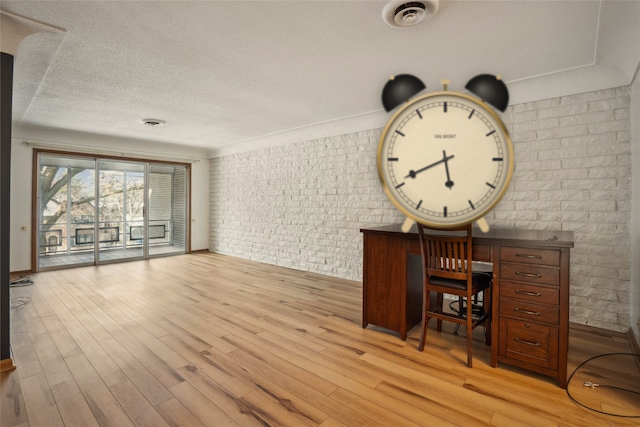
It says 5:41
